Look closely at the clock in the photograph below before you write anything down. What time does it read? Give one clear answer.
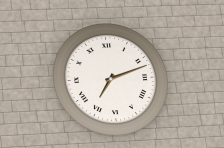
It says 7:12
